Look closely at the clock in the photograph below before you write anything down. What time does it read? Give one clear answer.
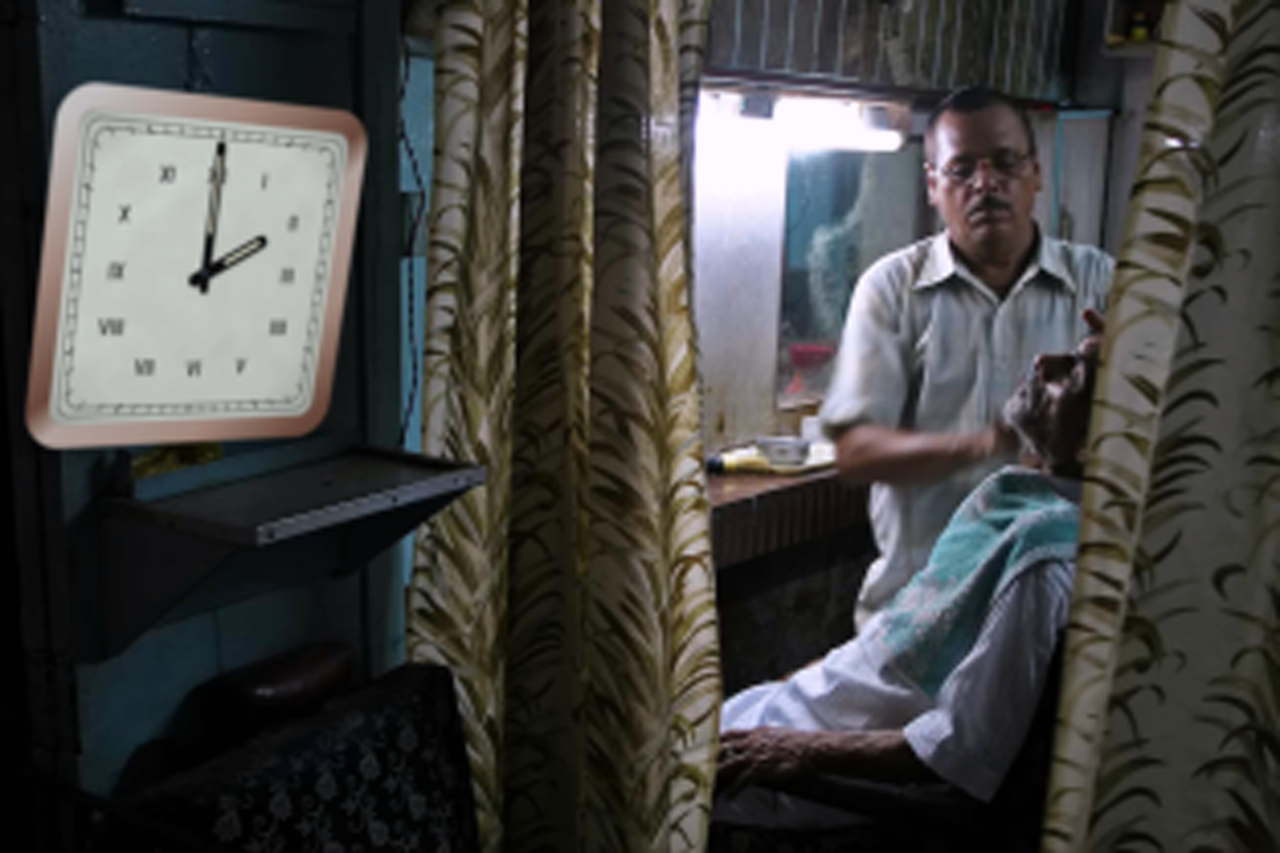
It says 2:00
